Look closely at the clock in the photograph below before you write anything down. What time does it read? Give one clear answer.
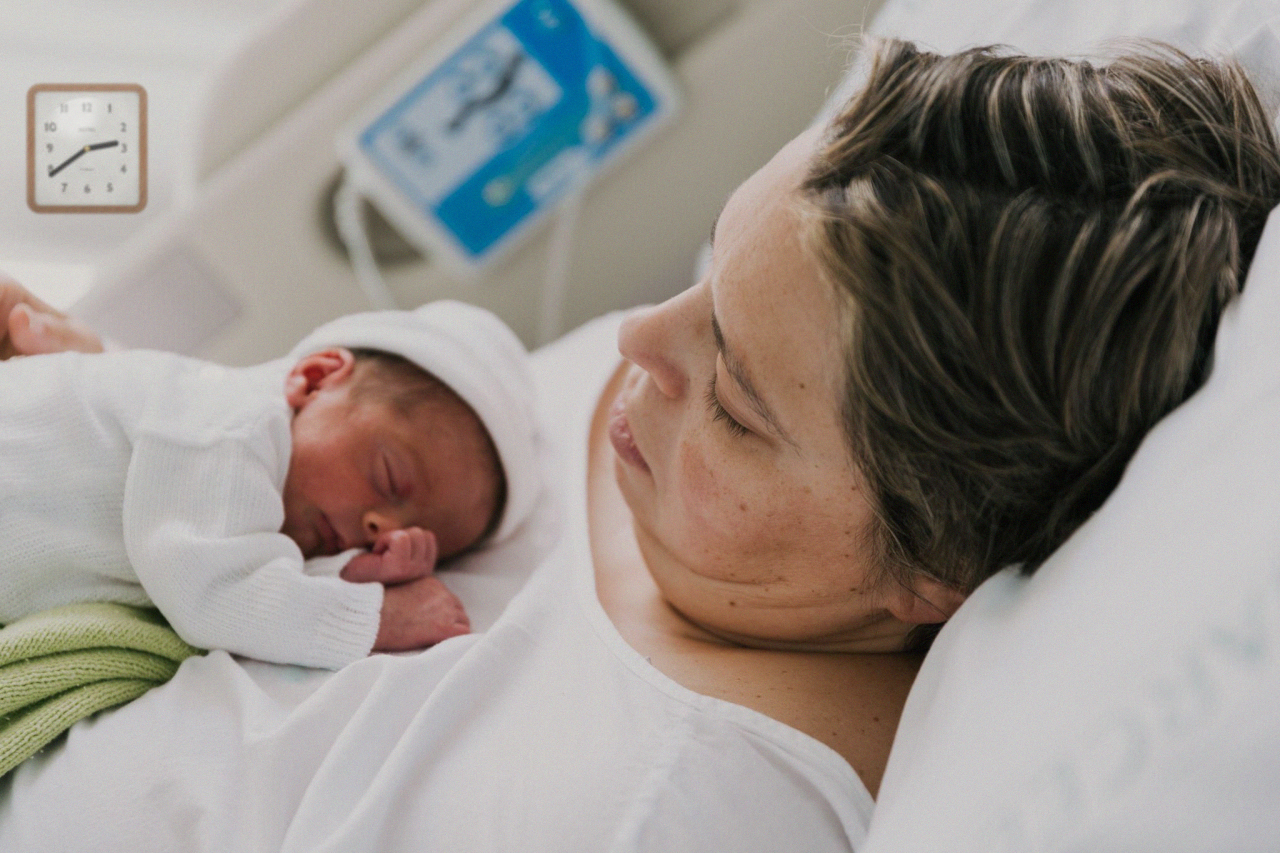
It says 2:39
